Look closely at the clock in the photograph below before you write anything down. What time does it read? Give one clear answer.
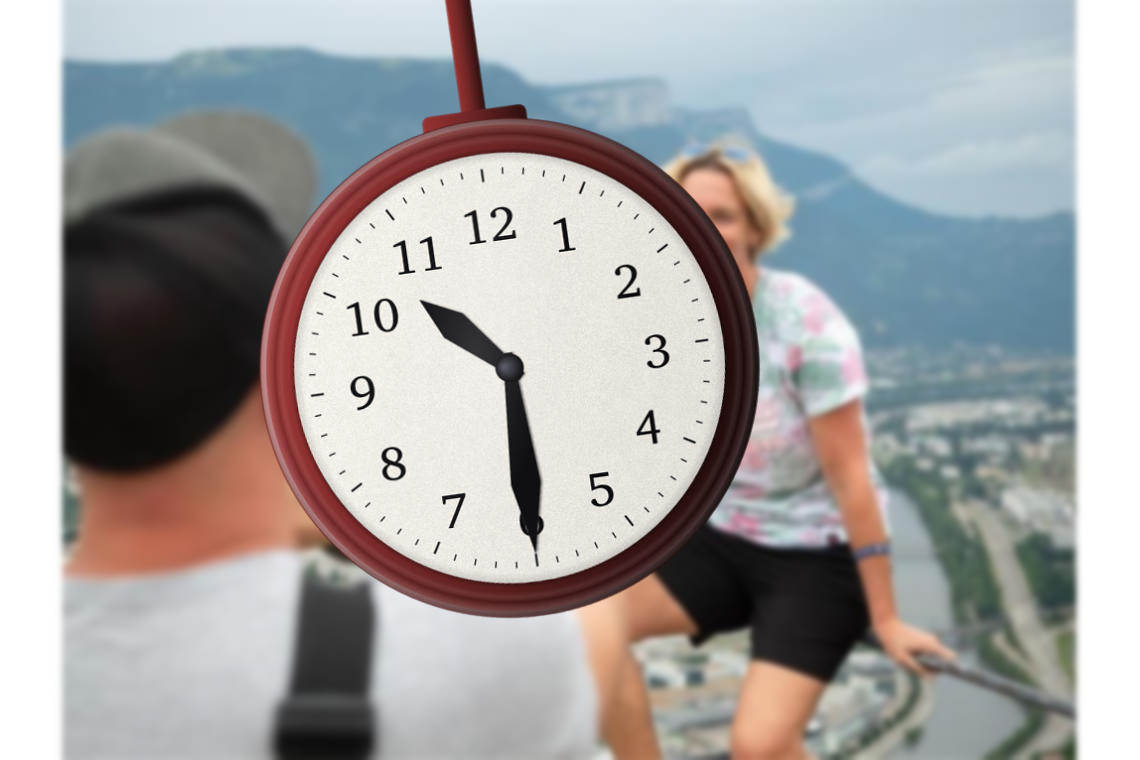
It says 10:30
